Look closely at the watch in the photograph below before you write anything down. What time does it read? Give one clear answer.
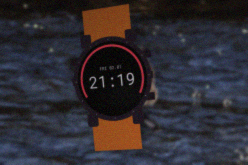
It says 21:19
